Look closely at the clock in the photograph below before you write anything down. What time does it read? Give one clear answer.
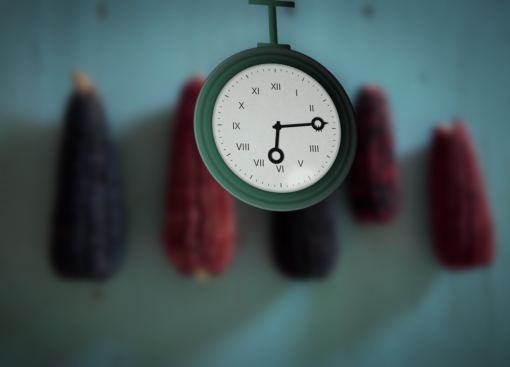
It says 6:14
